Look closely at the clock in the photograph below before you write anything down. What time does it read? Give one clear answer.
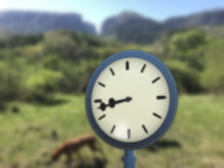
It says 8:43
